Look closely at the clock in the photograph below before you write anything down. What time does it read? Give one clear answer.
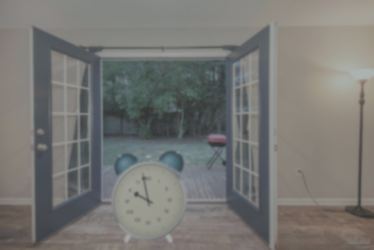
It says 9:58
